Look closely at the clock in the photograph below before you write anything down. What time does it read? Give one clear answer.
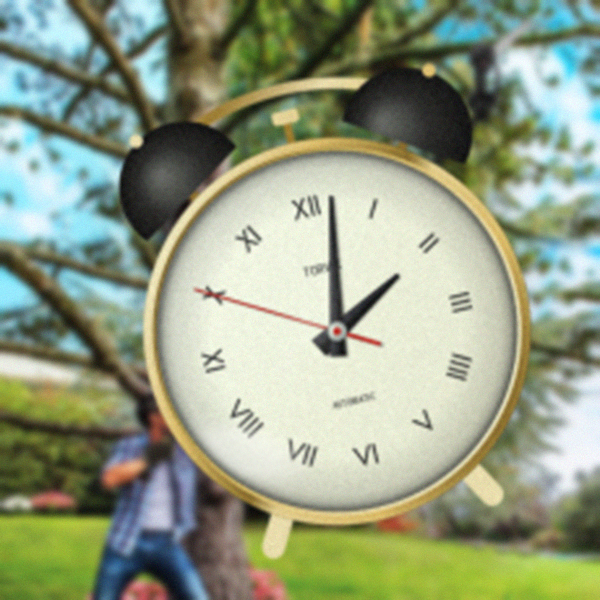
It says 2:01:50
